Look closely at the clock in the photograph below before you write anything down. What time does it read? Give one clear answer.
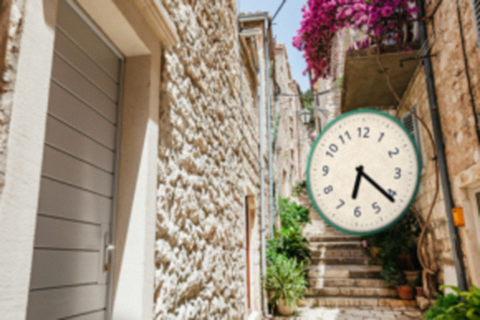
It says 6:21
